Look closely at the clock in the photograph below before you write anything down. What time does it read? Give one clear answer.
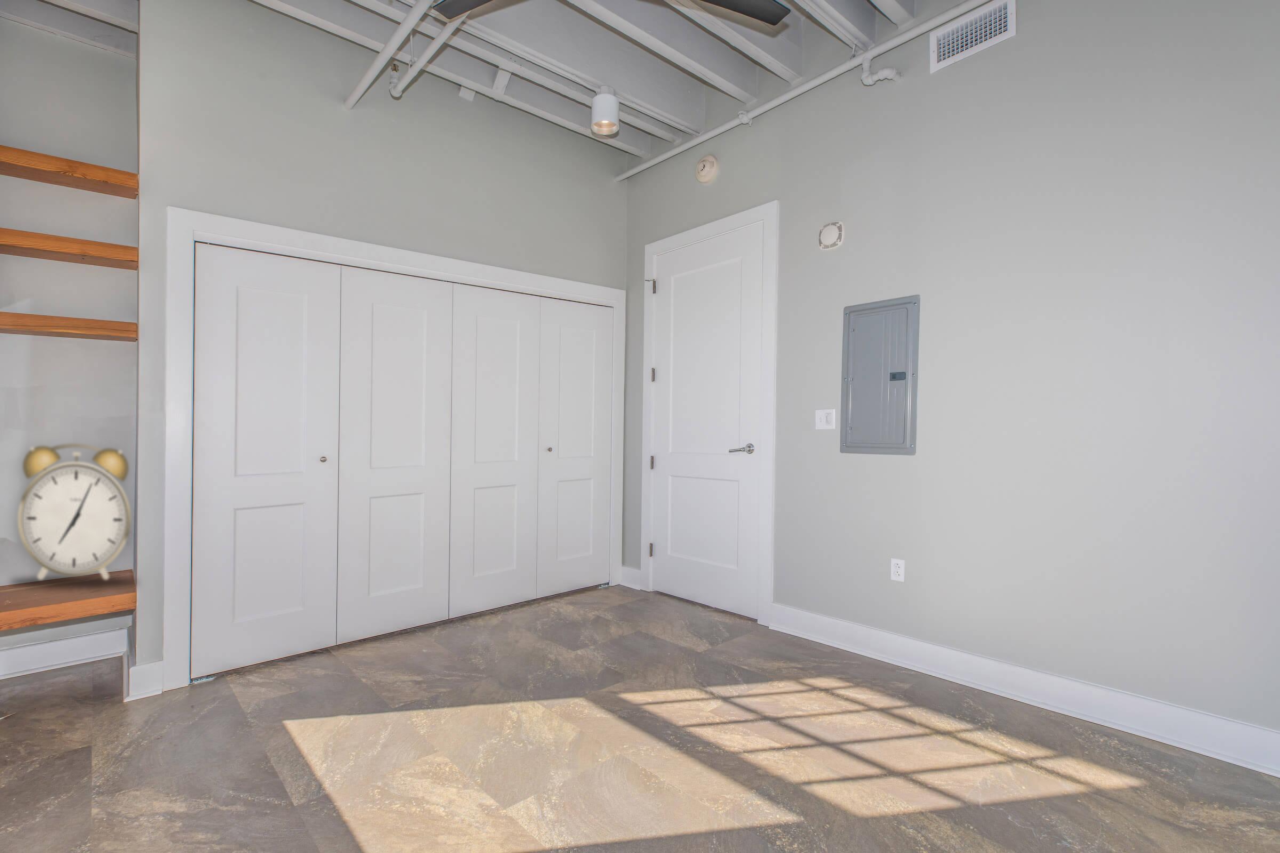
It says 7:04
